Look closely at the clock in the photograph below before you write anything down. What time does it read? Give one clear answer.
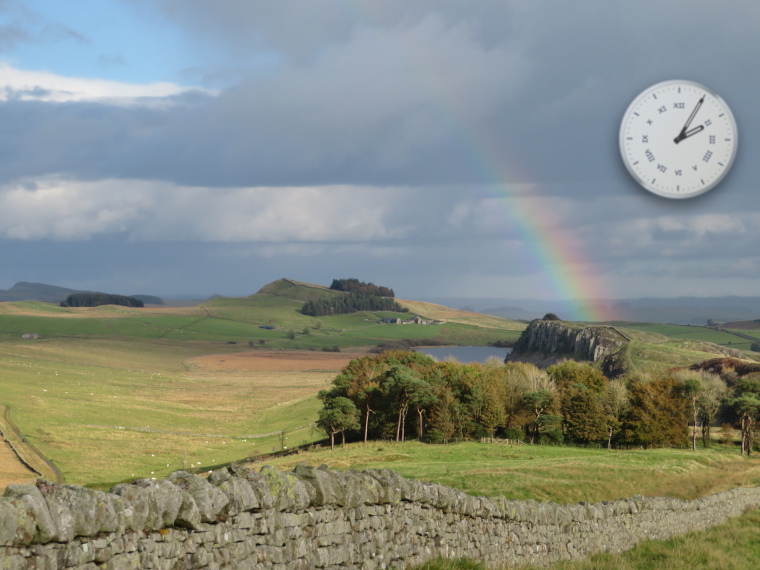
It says 2:05
